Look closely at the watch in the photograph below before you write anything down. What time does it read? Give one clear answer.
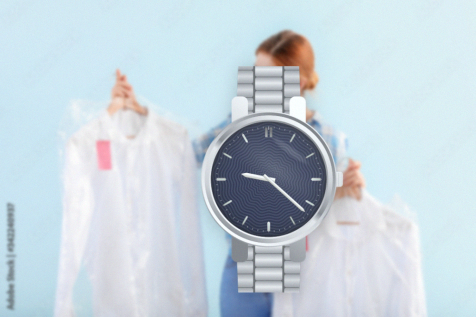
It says 9:22
